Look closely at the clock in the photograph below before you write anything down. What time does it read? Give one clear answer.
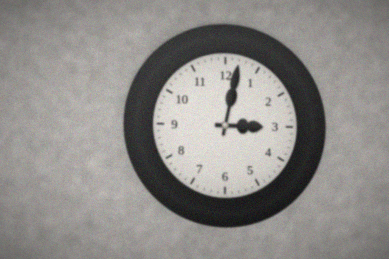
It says 3:02
